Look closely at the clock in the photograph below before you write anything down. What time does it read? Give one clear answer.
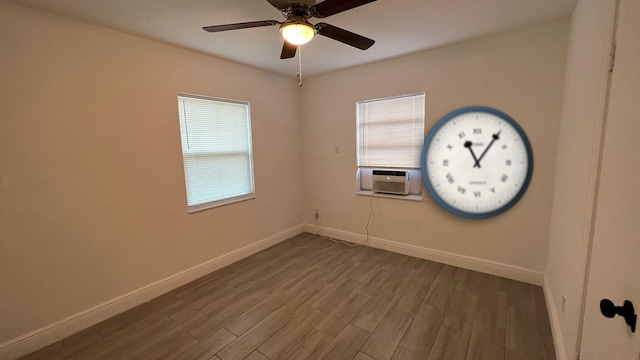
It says 11:06
